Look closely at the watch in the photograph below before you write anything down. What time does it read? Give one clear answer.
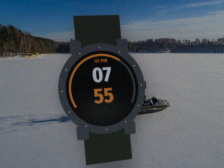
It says 7:55
